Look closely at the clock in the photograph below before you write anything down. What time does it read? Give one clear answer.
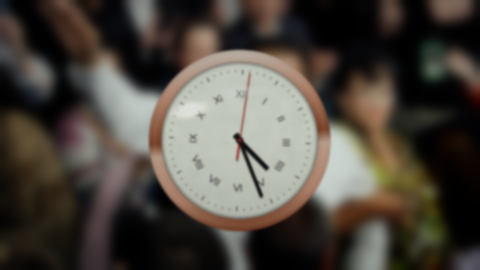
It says 4:26:01
